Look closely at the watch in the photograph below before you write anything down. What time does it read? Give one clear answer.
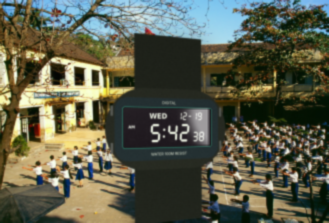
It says 5:42
